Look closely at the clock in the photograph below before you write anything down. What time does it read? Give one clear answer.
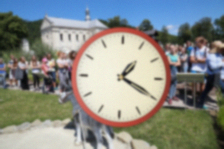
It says 1:20
